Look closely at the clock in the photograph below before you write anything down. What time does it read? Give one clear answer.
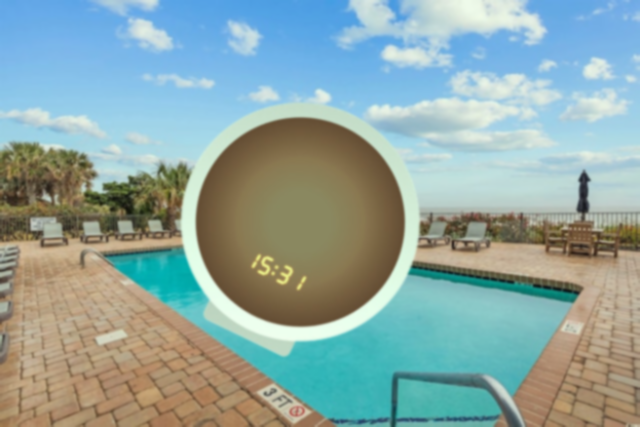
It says 15:31
